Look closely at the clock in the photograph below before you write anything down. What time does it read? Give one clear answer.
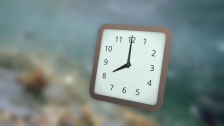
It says 8:00
